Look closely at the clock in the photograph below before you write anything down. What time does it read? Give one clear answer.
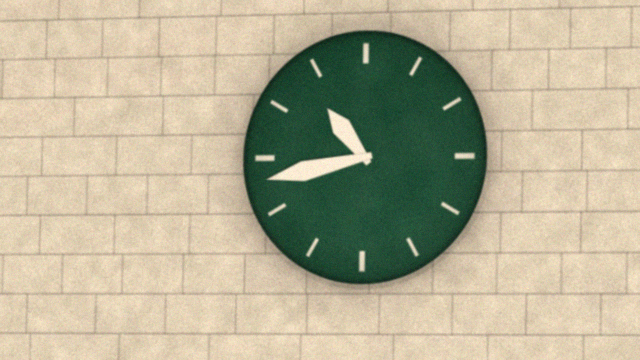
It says 10:43
